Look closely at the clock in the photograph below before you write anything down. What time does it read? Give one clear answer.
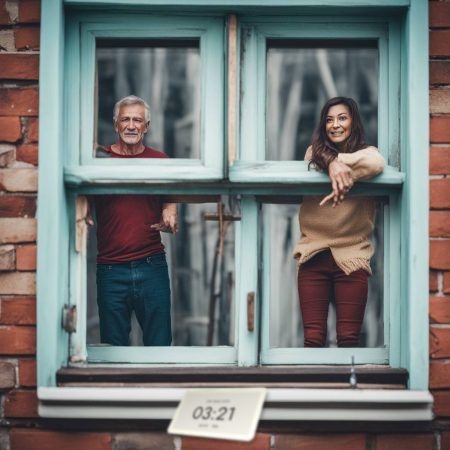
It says 3:21
